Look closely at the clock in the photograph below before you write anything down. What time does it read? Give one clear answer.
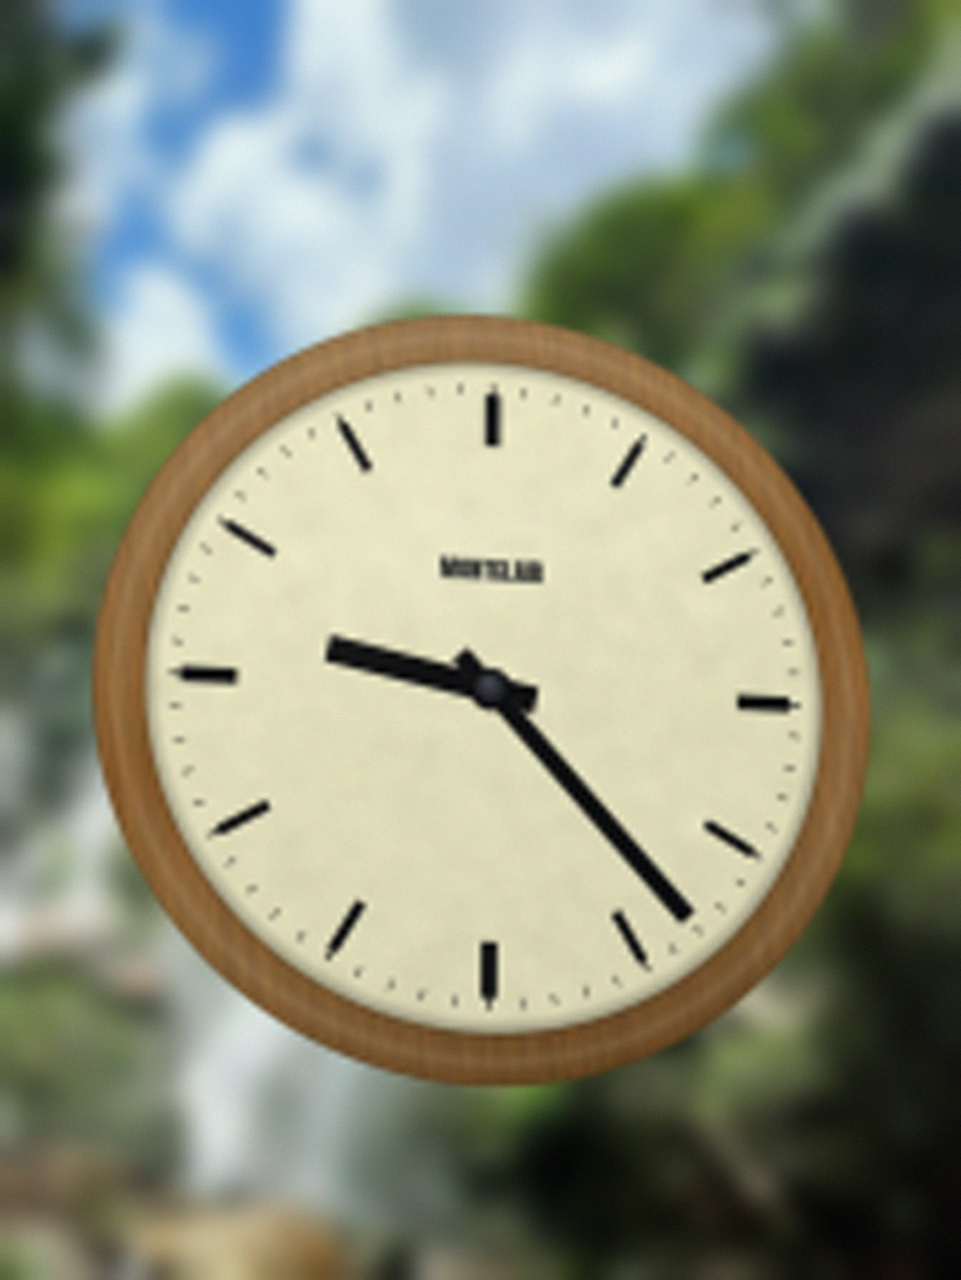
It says 9:23
